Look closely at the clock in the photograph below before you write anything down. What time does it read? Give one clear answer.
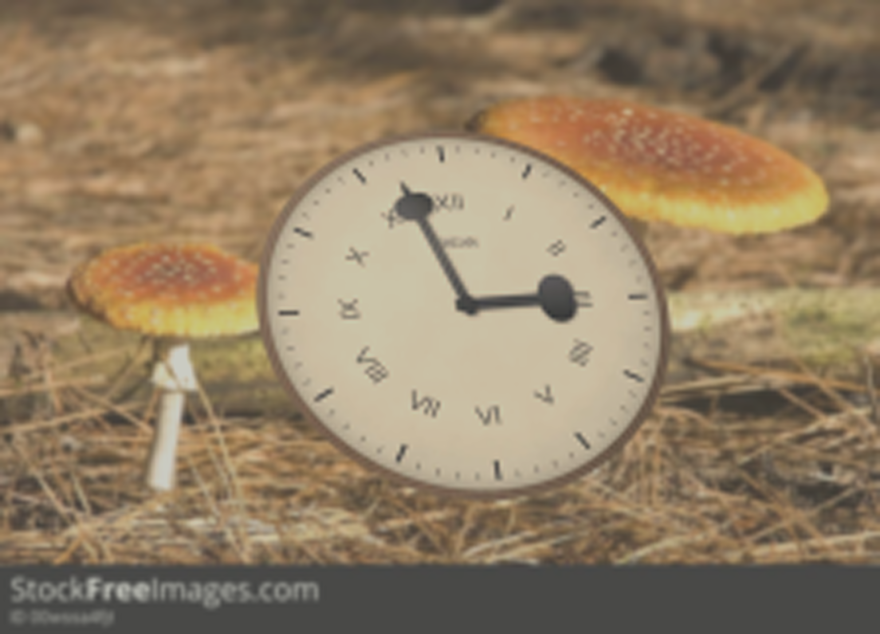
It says 2:57
